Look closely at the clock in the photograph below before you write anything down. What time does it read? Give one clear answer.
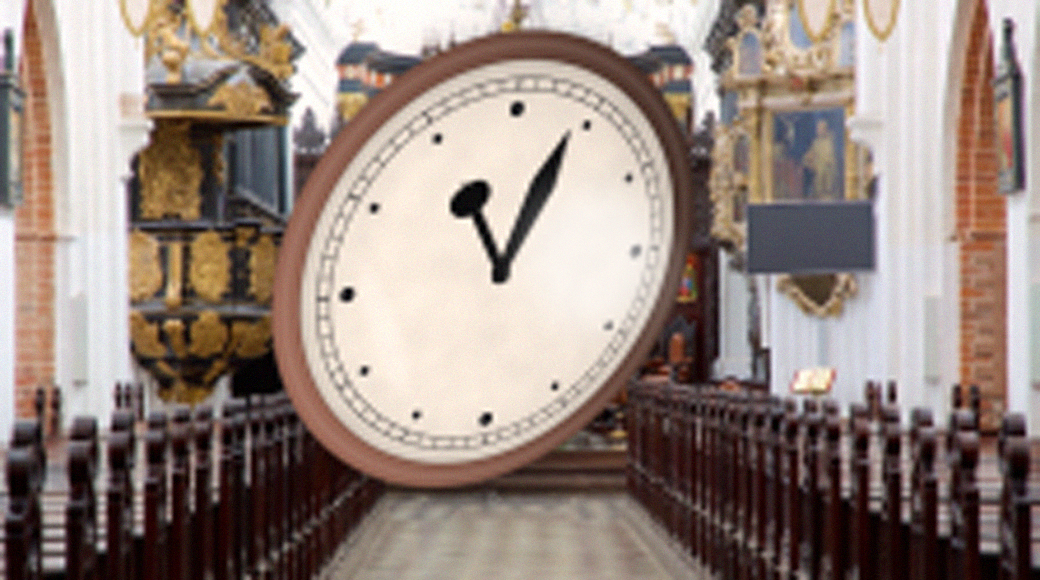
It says 11:04
